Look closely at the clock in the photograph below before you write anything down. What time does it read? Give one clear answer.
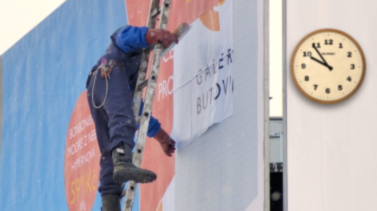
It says 9:54
